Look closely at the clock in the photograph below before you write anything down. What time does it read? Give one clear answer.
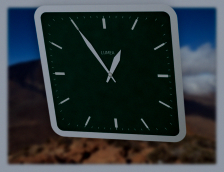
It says 12:55
